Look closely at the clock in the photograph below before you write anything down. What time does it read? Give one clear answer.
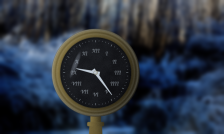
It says 9:24
